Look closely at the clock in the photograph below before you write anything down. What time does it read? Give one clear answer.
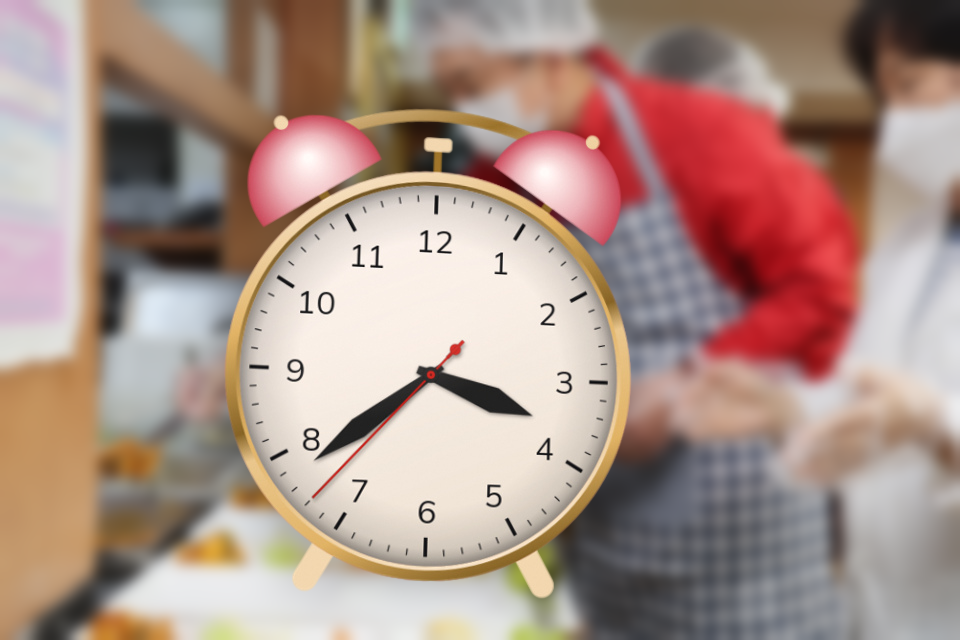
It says 3:38:37
